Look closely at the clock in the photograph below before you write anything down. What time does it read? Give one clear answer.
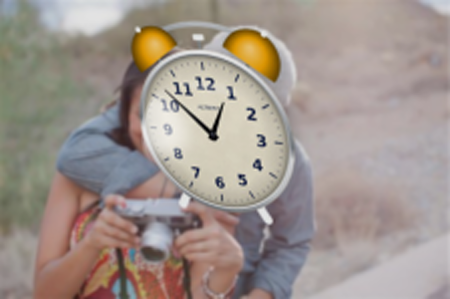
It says 12:52
